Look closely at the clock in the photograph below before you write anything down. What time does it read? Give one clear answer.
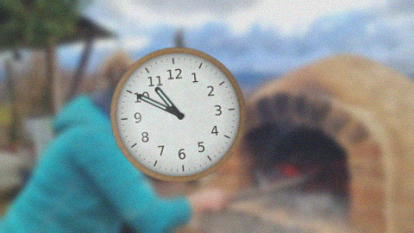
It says 10:50
